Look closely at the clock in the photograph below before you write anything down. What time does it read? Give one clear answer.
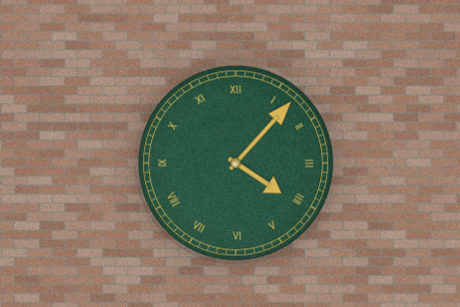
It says 4:07
